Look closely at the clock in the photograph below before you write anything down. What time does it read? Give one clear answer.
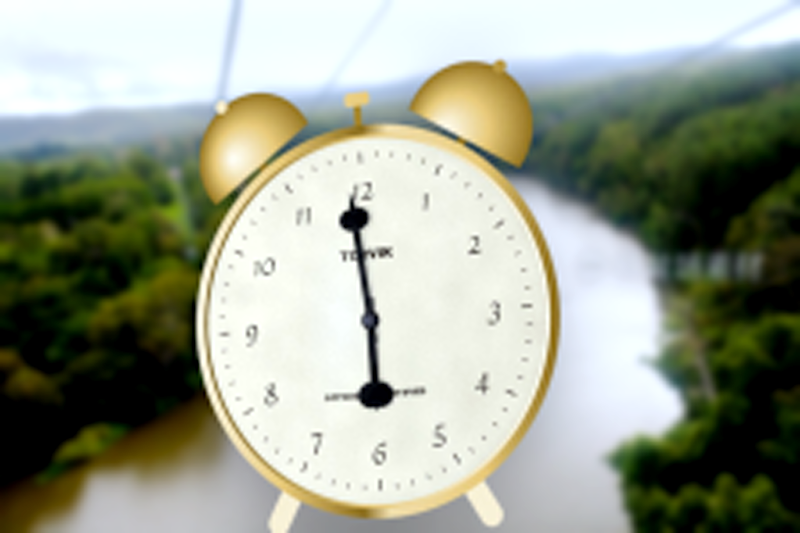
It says 5:59
